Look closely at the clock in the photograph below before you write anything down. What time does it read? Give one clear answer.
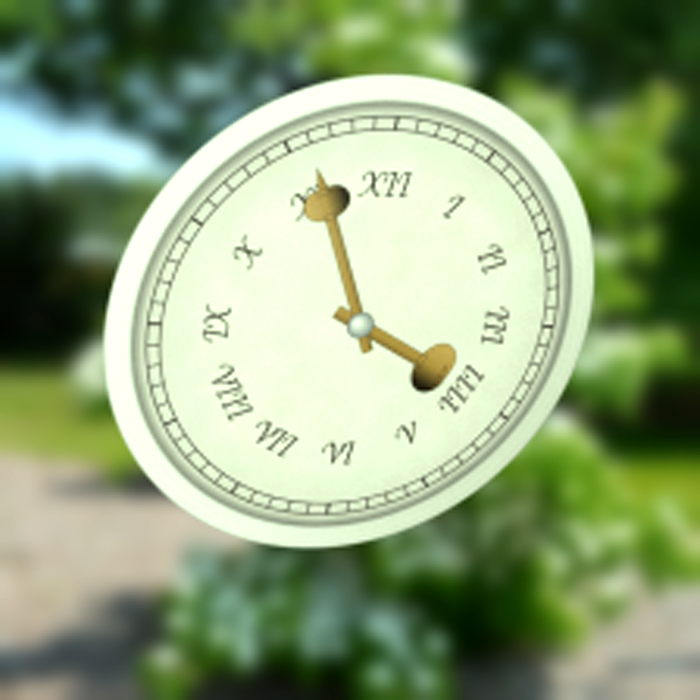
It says 3:56
